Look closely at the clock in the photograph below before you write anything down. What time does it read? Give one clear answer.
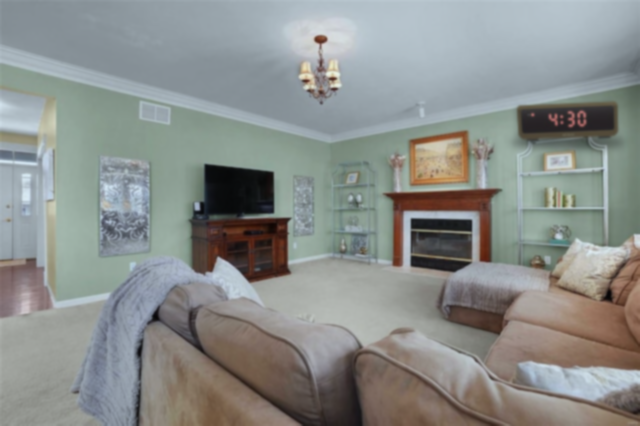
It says 4:30
